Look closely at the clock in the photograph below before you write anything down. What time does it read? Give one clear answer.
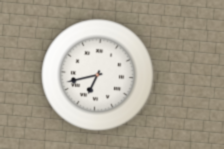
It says 6:42
